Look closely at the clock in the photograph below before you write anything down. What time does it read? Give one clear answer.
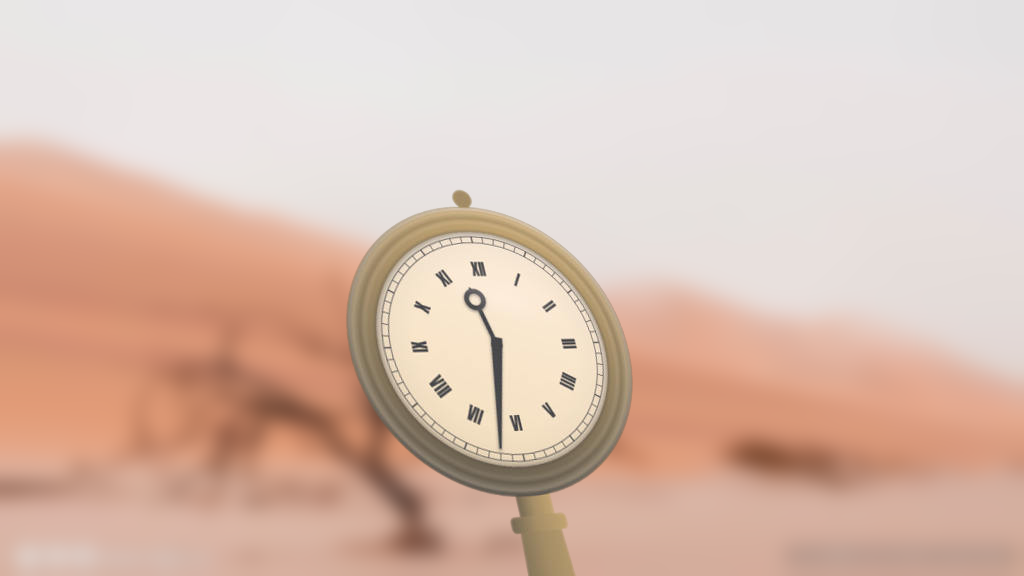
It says 11:32
